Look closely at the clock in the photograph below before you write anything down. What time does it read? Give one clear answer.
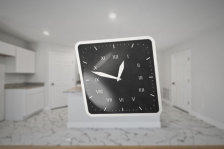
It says 12:48
